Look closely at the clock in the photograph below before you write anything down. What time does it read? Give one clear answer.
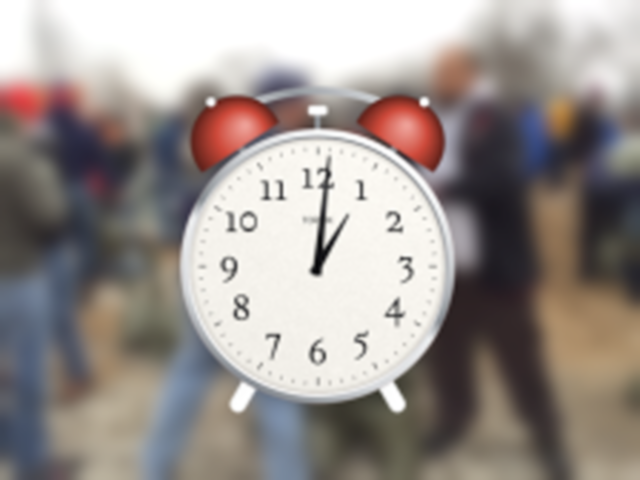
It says 1:01
